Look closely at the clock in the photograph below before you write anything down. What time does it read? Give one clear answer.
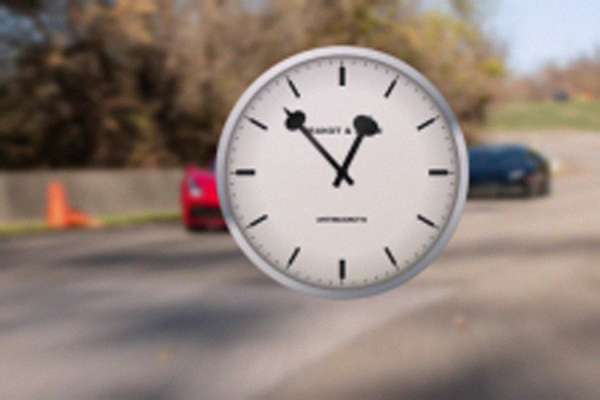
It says 12:53
